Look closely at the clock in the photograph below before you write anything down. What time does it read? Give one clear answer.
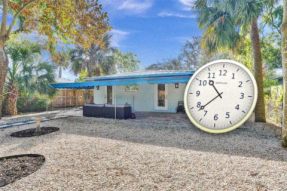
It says 10:38
